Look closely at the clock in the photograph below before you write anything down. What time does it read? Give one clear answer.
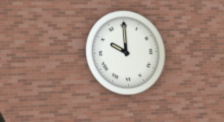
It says 10:00
